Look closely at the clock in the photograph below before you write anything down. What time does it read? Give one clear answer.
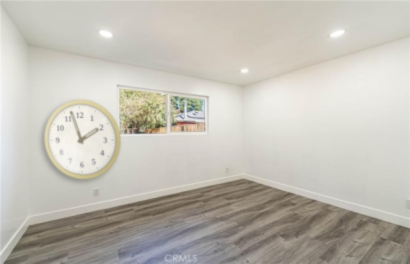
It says 1:57
